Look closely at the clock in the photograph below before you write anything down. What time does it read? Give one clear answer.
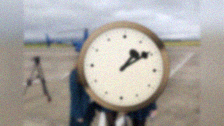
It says 1:09
